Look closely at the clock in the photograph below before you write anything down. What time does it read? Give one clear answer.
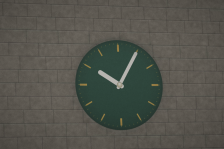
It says 10:05
